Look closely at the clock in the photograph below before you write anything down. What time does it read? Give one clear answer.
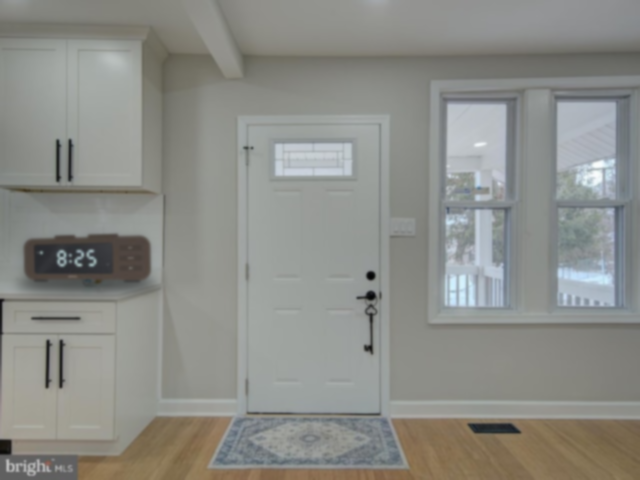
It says 8:25
